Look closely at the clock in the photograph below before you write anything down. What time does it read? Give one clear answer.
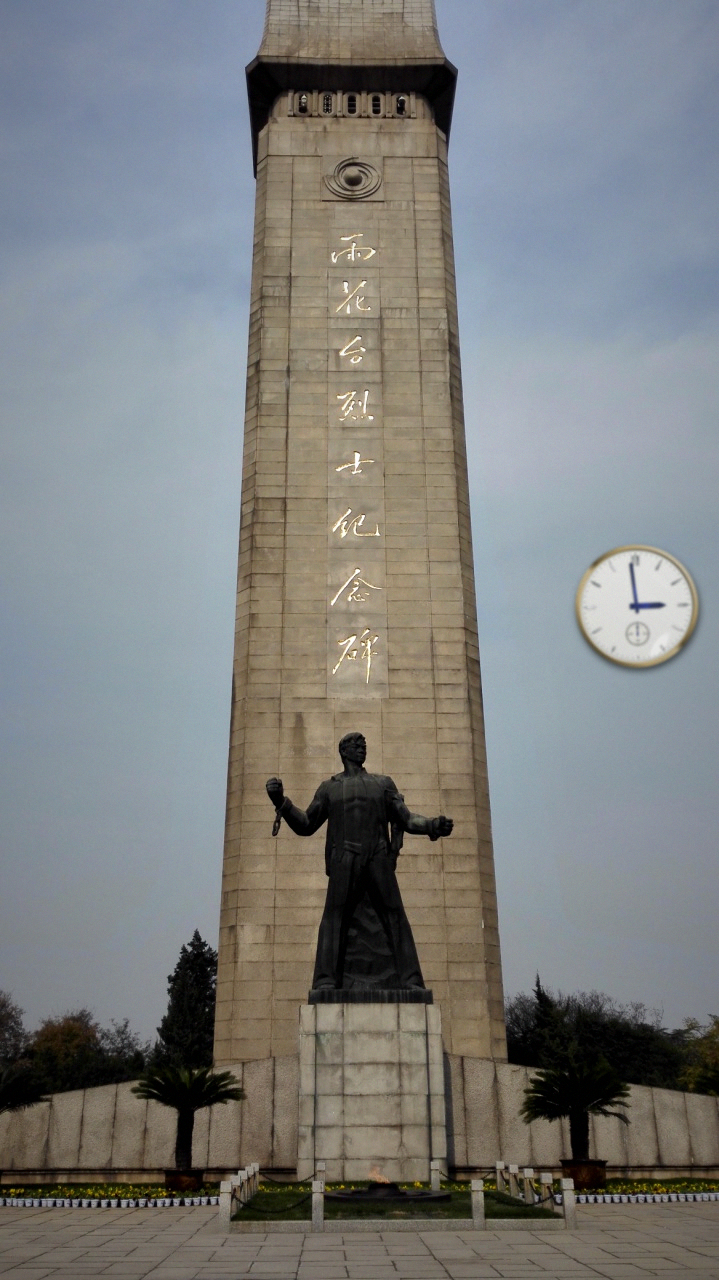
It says 2:59
